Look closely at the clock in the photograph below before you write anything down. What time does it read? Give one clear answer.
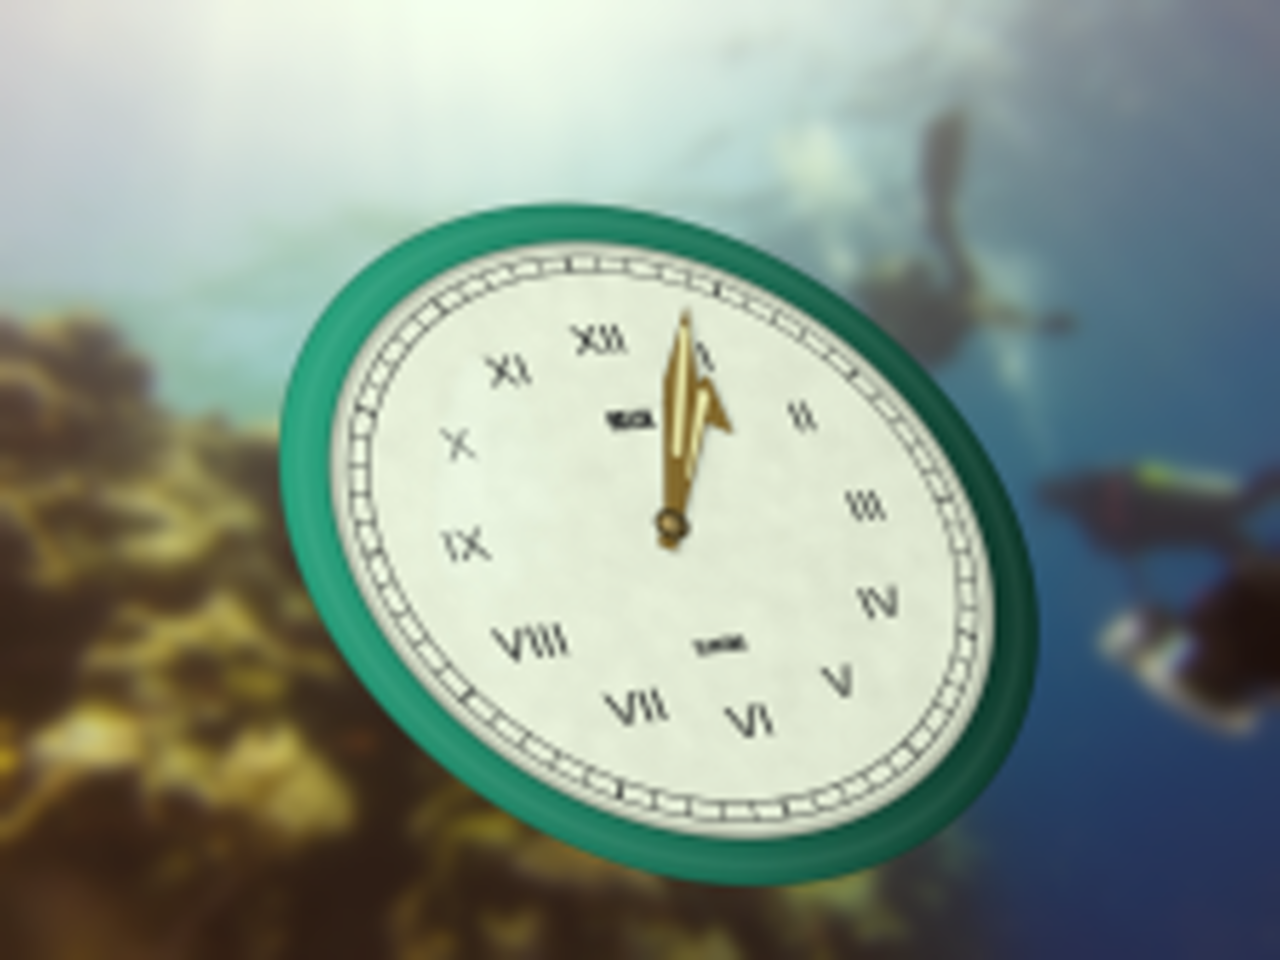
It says 1:04
